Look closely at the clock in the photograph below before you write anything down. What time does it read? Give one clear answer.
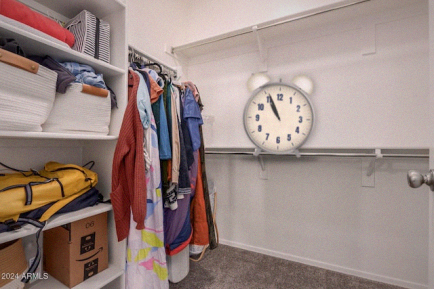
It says 10:56
